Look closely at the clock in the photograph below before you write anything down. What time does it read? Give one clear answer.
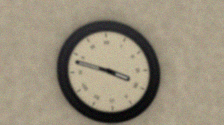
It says 3:48
